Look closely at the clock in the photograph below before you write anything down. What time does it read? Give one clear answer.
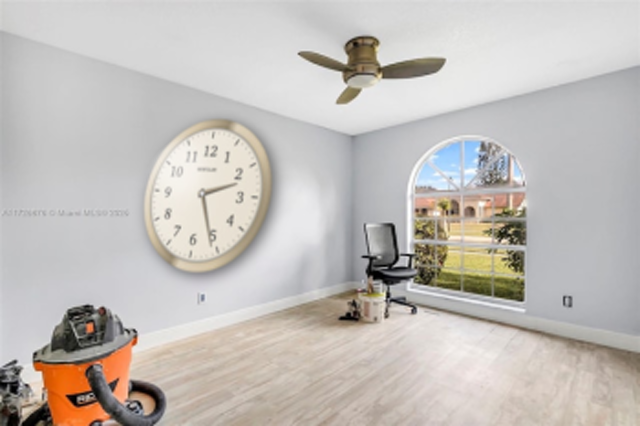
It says 2:26
